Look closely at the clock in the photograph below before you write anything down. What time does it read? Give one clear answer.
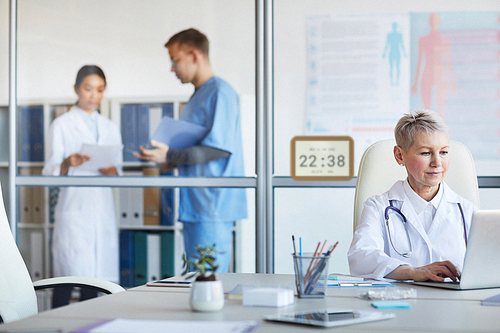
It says 22:38
